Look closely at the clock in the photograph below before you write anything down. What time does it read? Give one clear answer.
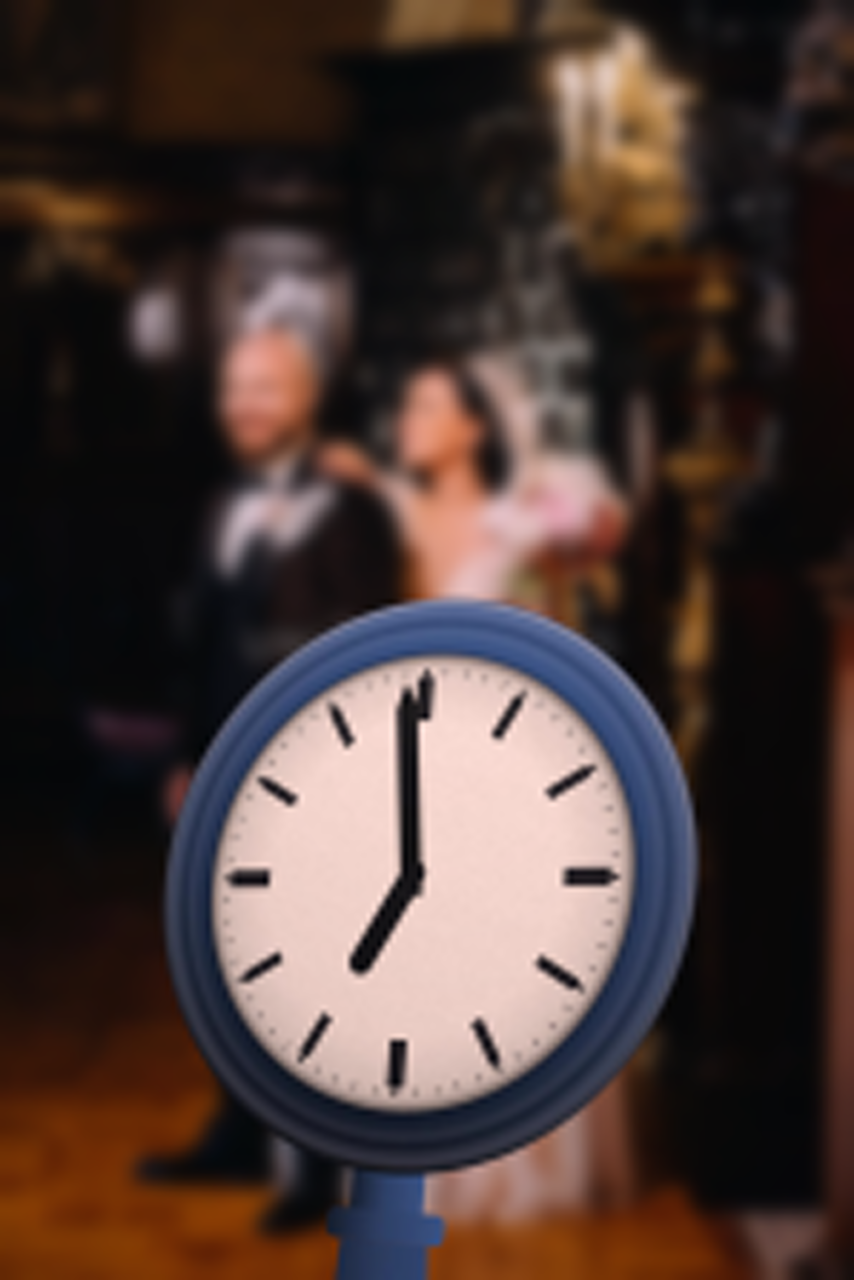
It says 6:59
